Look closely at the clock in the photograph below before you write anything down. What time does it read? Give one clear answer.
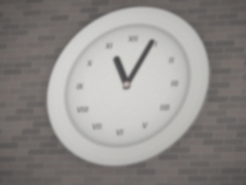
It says 11:04
